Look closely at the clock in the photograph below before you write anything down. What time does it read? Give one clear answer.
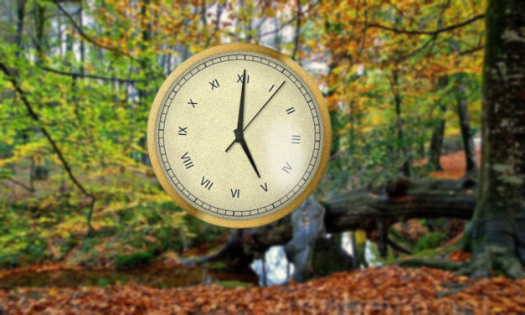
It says 5:00:06
